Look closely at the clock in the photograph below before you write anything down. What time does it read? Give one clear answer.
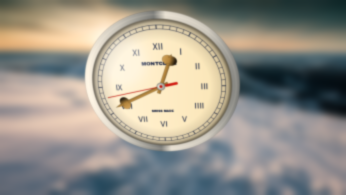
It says 12:40:43
